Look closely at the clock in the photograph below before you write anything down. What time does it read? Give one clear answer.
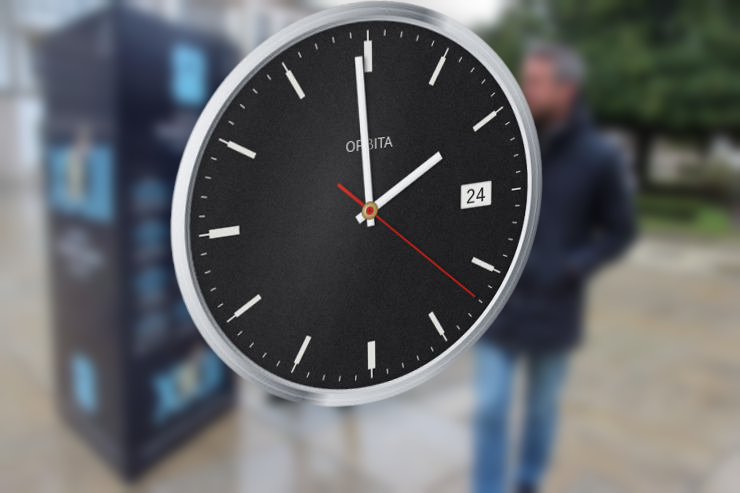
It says 1:59:22
